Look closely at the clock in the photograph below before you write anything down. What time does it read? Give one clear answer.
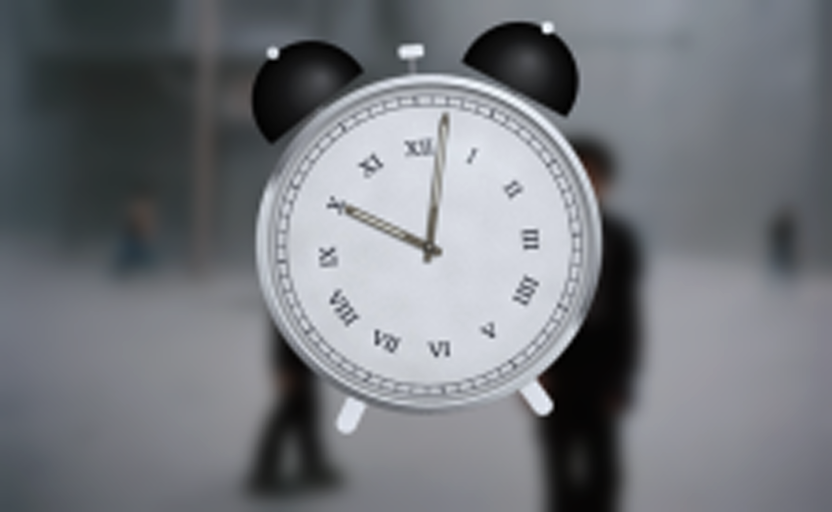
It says 10:02
